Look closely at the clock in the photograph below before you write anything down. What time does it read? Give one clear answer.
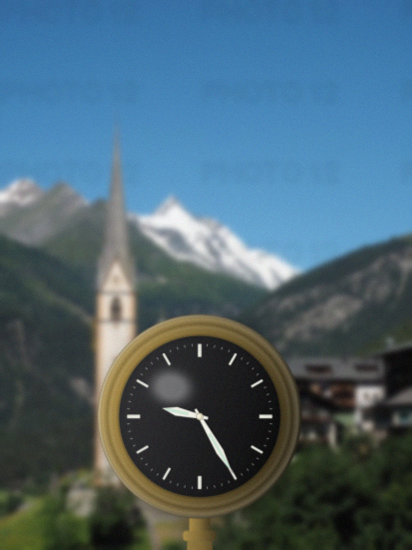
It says 9:25
